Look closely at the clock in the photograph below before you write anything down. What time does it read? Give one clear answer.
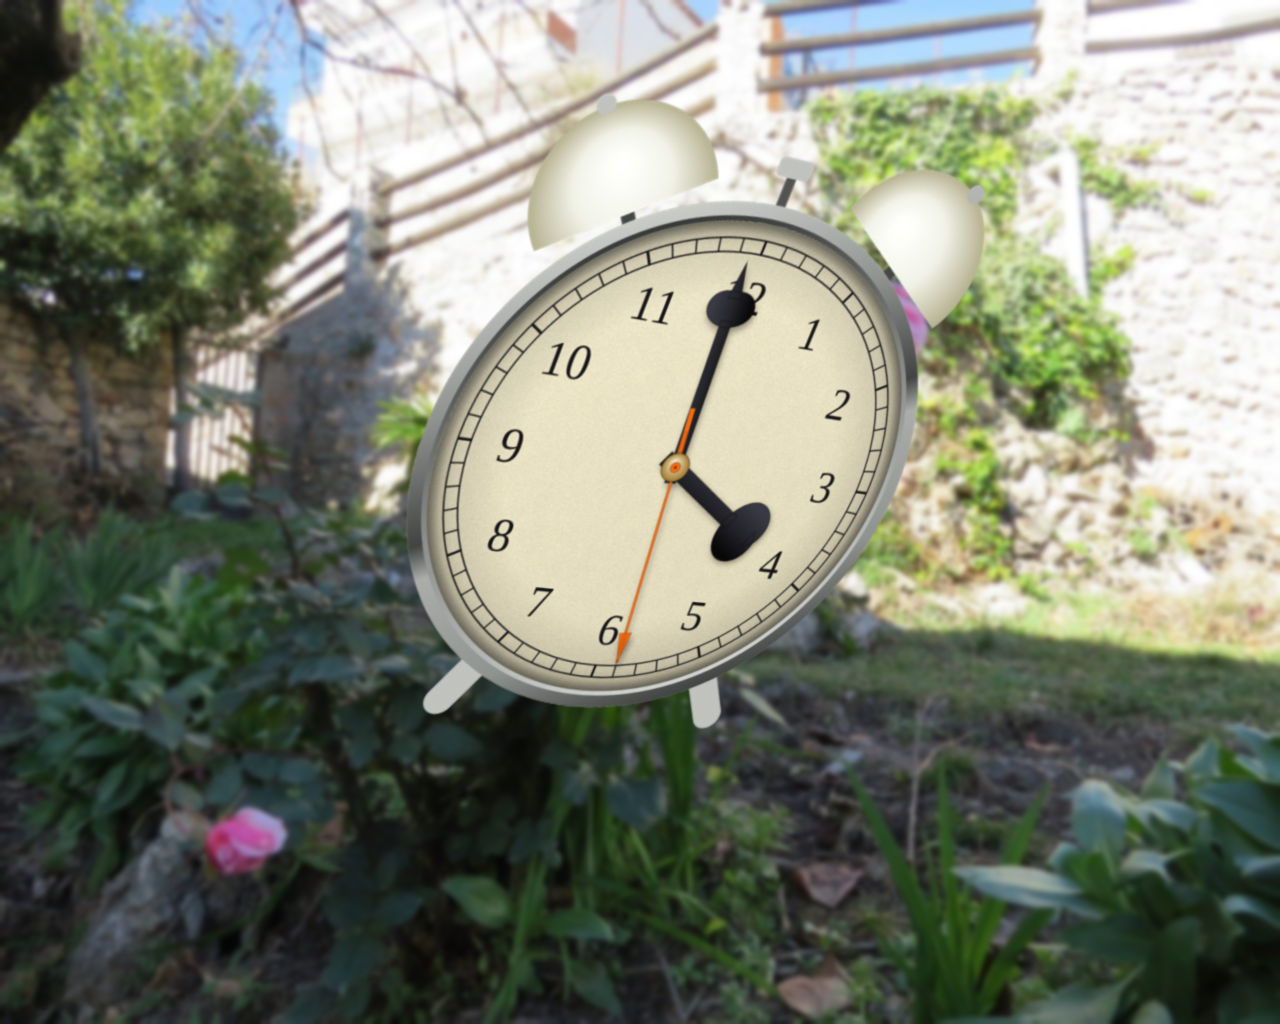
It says 3:59:29
